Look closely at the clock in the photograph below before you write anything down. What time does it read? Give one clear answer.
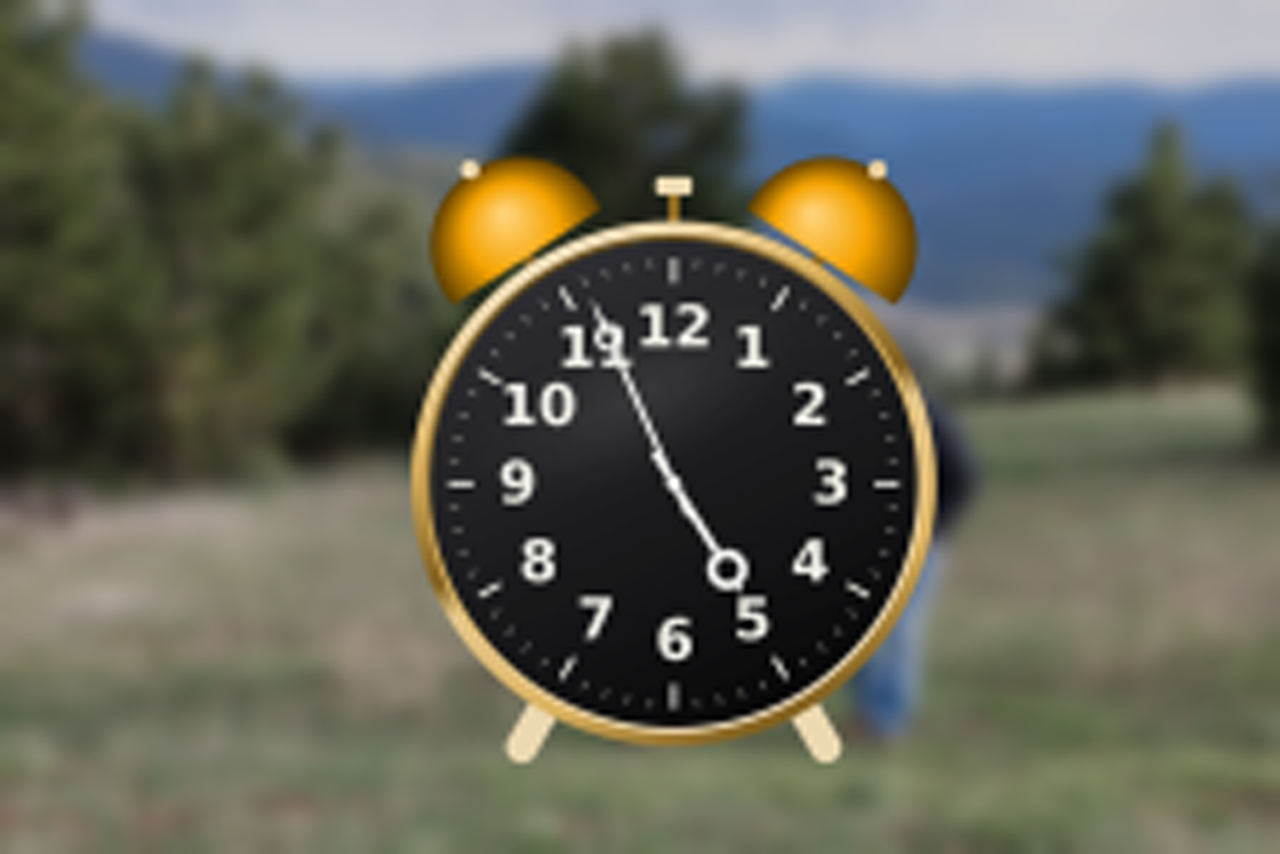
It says 4:56
